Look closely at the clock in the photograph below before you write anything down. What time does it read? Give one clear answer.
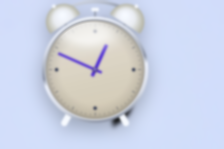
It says 12:49
